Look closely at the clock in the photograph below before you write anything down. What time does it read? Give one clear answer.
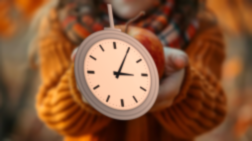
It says 3:05
